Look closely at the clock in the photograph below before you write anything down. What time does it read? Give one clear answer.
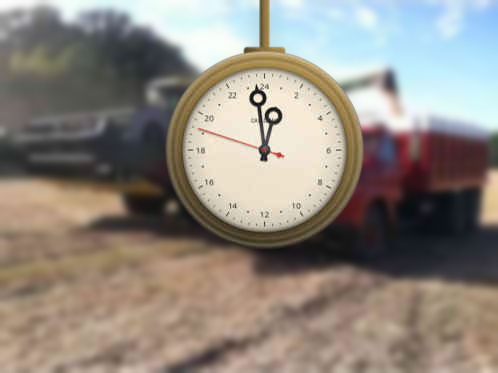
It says 0:58:48
